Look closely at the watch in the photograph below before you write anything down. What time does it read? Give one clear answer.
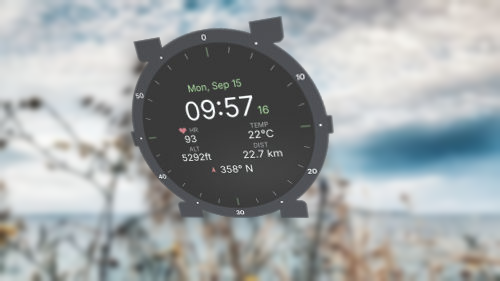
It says 9:57:16
